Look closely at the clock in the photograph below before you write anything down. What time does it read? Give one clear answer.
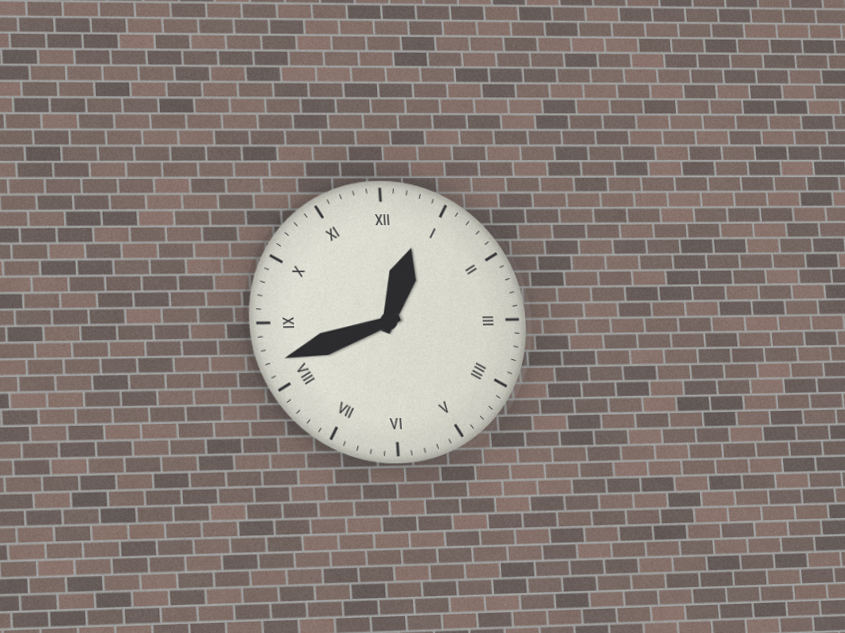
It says 12:42
